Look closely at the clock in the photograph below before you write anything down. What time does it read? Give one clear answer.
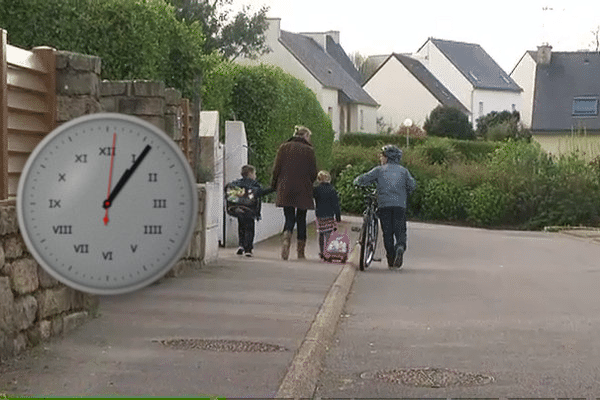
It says 1:06:01
